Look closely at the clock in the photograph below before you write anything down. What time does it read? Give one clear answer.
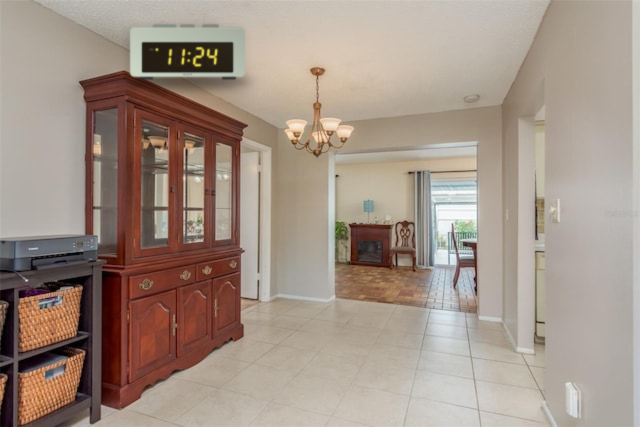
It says 11:24
